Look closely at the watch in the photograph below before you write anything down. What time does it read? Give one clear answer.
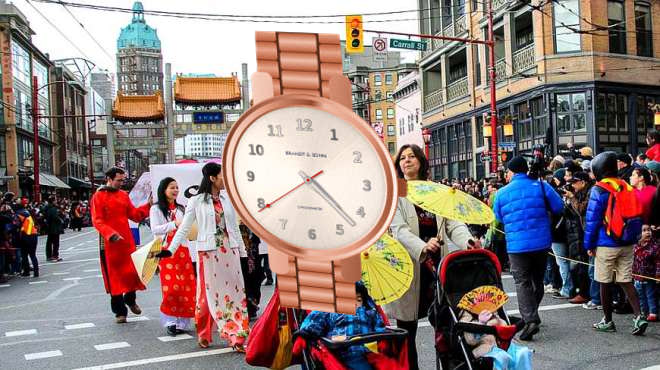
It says 4:22:39
